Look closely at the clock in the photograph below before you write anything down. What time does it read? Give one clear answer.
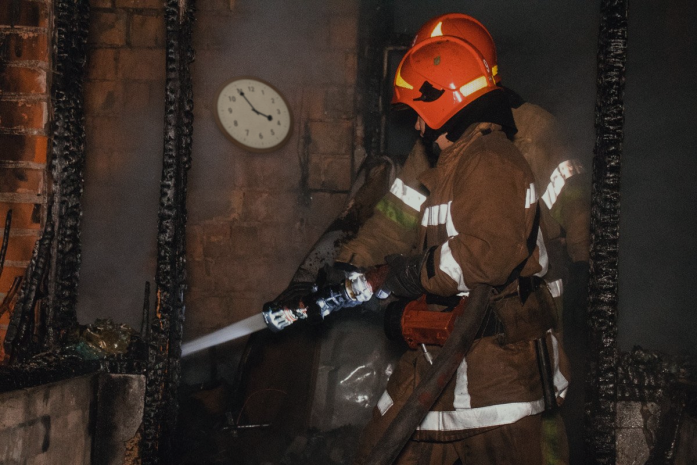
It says 3:55
